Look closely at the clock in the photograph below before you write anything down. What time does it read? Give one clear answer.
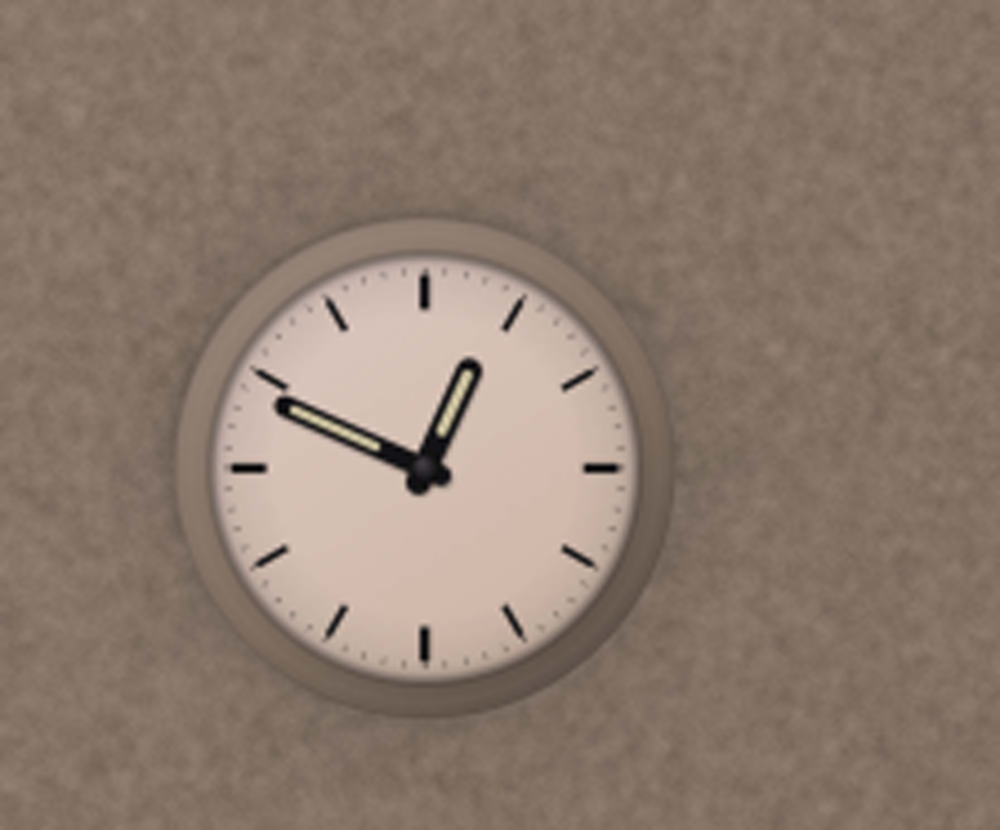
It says 12:49
